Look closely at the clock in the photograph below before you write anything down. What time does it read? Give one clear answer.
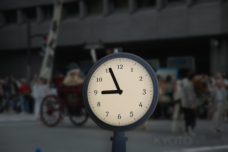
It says 8:56
